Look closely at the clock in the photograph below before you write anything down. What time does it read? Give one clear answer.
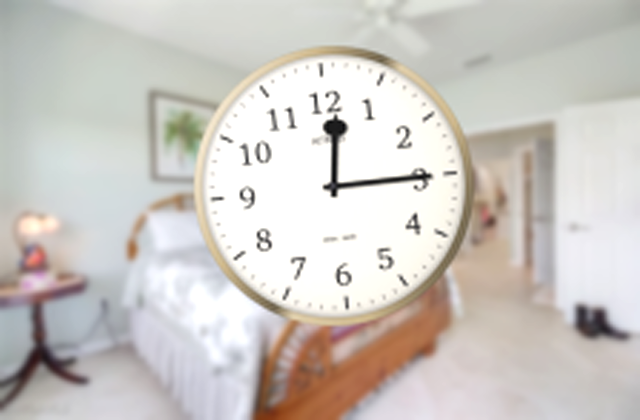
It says 12:15
